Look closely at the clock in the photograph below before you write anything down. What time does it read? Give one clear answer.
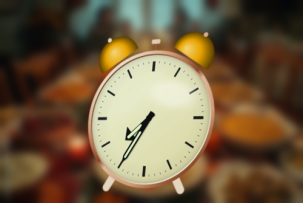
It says 7:35
